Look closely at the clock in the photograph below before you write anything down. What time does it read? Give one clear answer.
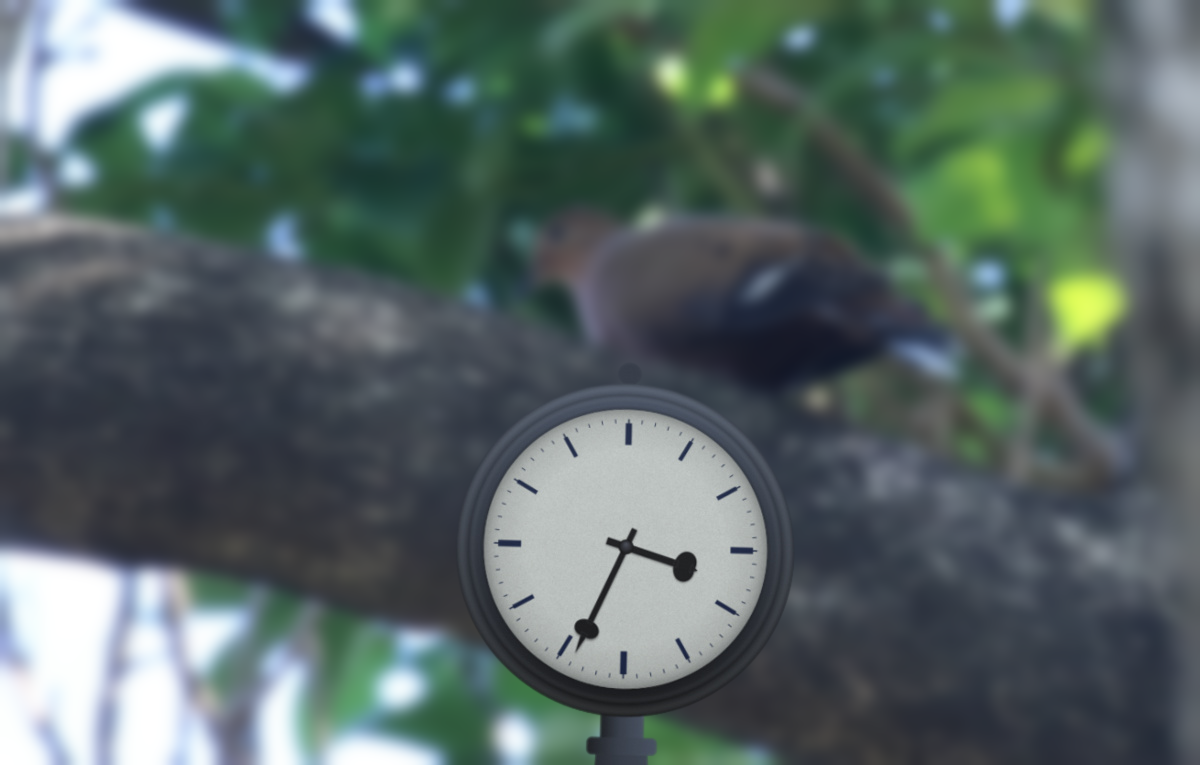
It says 3:34
